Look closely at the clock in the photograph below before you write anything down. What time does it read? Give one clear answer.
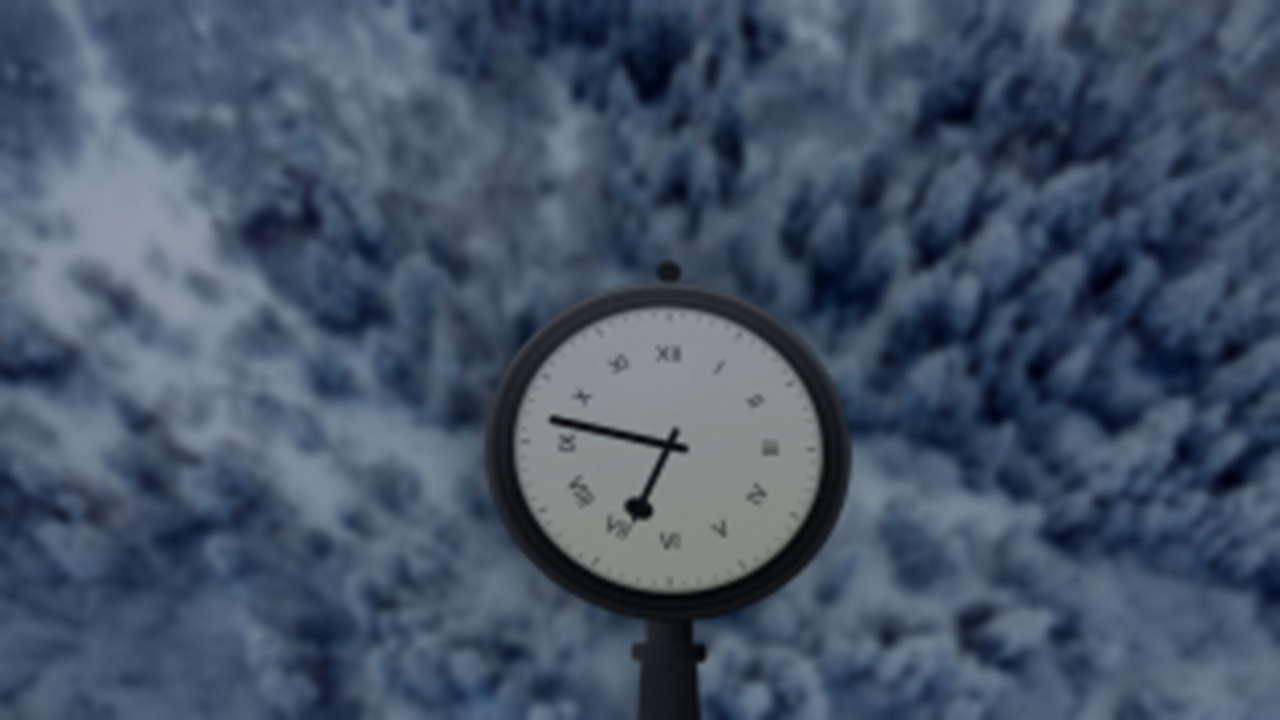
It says 6:47
